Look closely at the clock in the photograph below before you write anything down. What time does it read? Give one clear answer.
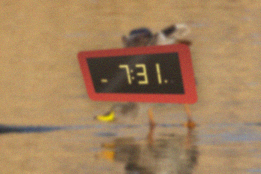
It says 7:31
